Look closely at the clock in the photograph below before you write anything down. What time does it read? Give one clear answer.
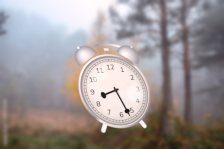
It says 8:27
